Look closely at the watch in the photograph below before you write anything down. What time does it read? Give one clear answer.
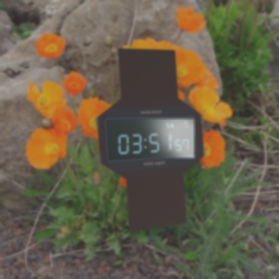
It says 3:51:57
